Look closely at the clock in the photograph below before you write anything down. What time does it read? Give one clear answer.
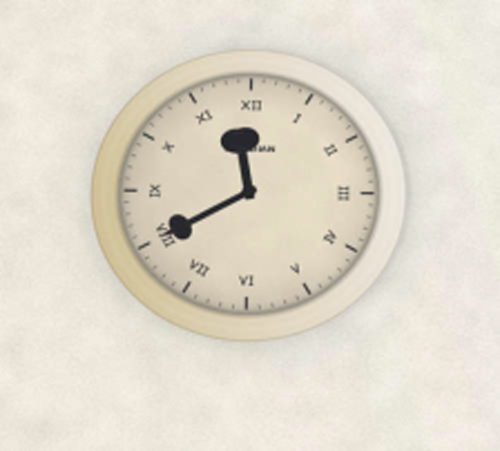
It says 11:40
